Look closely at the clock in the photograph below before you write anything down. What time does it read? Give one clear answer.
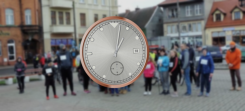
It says 1:02
